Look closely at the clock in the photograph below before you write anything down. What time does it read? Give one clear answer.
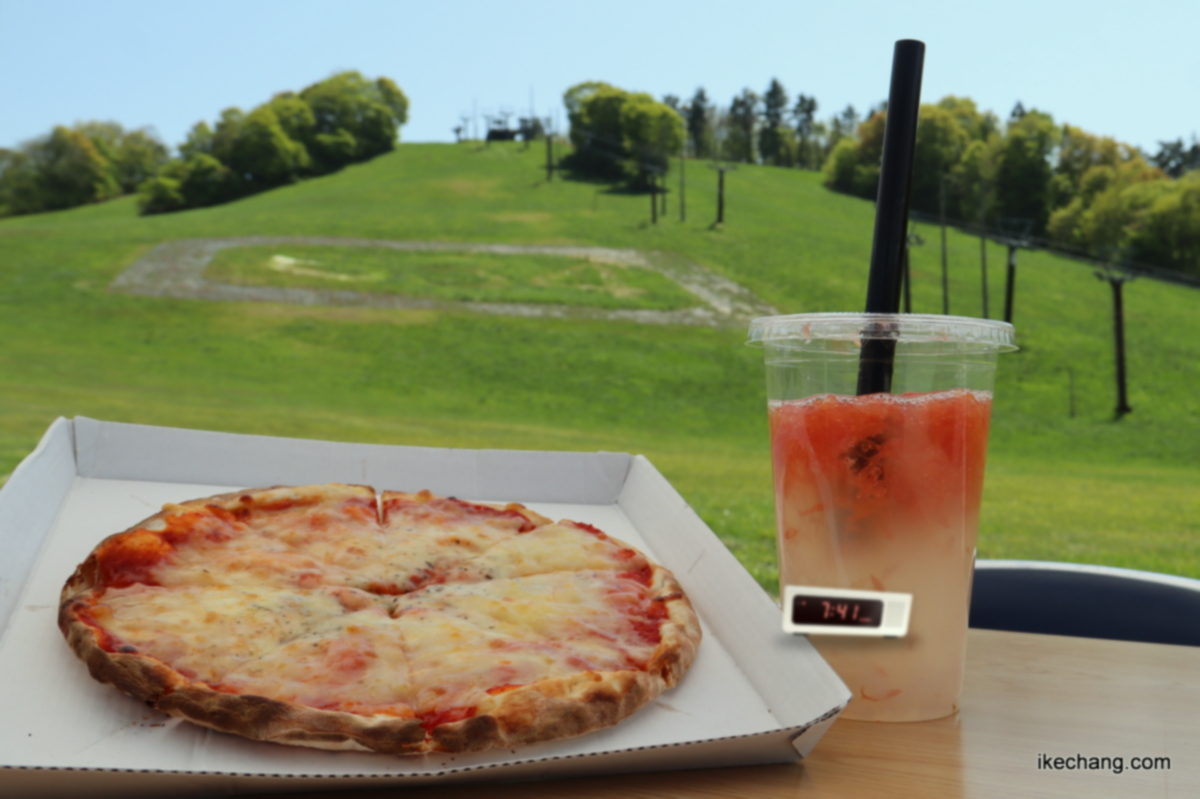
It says 7:41
